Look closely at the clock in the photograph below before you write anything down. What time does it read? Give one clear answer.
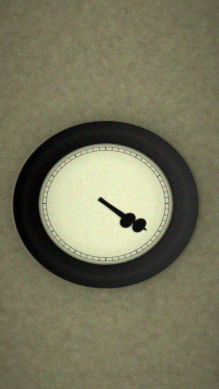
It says 4:21
